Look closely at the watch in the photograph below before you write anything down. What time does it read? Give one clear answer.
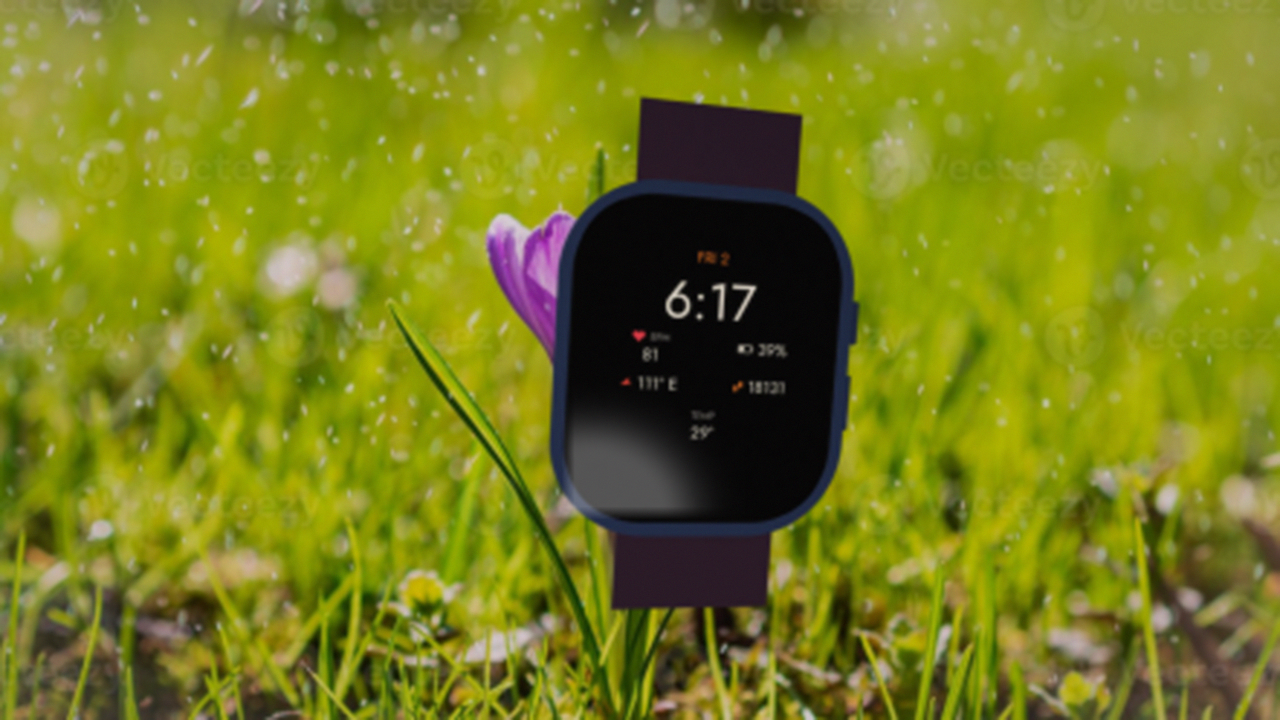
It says 6:17
